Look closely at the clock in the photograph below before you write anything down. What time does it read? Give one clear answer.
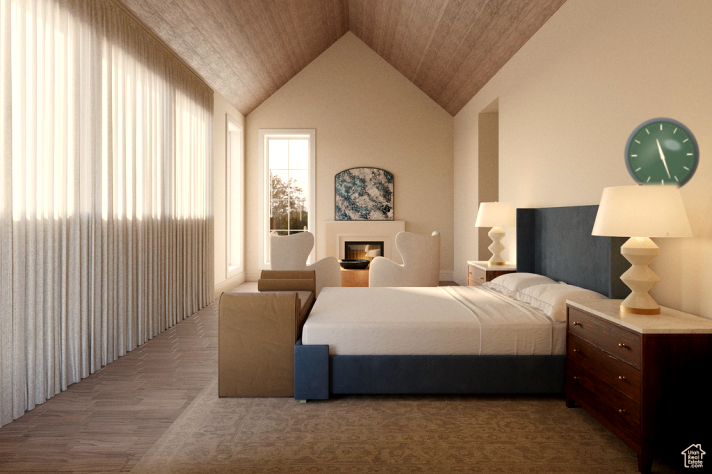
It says 11:27
